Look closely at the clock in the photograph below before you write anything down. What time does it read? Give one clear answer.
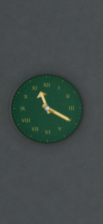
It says 11:20
